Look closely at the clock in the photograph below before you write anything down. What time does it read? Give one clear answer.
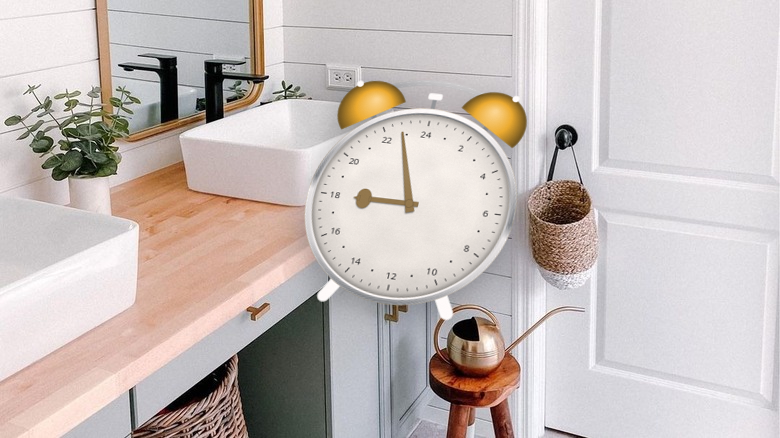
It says 17:57
